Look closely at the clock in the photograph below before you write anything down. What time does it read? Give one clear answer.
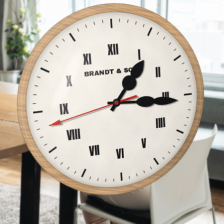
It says 1:15:43
